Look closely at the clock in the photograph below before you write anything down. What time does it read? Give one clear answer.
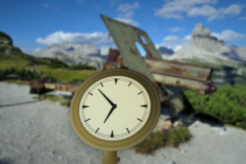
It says 6:53
